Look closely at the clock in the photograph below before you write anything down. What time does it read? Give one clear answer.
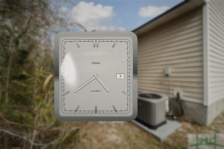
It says 4:39
